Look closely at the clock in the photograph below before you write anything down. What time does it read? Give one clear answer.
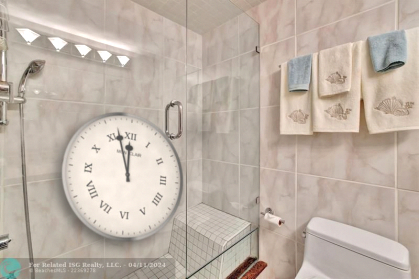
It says 11:57
